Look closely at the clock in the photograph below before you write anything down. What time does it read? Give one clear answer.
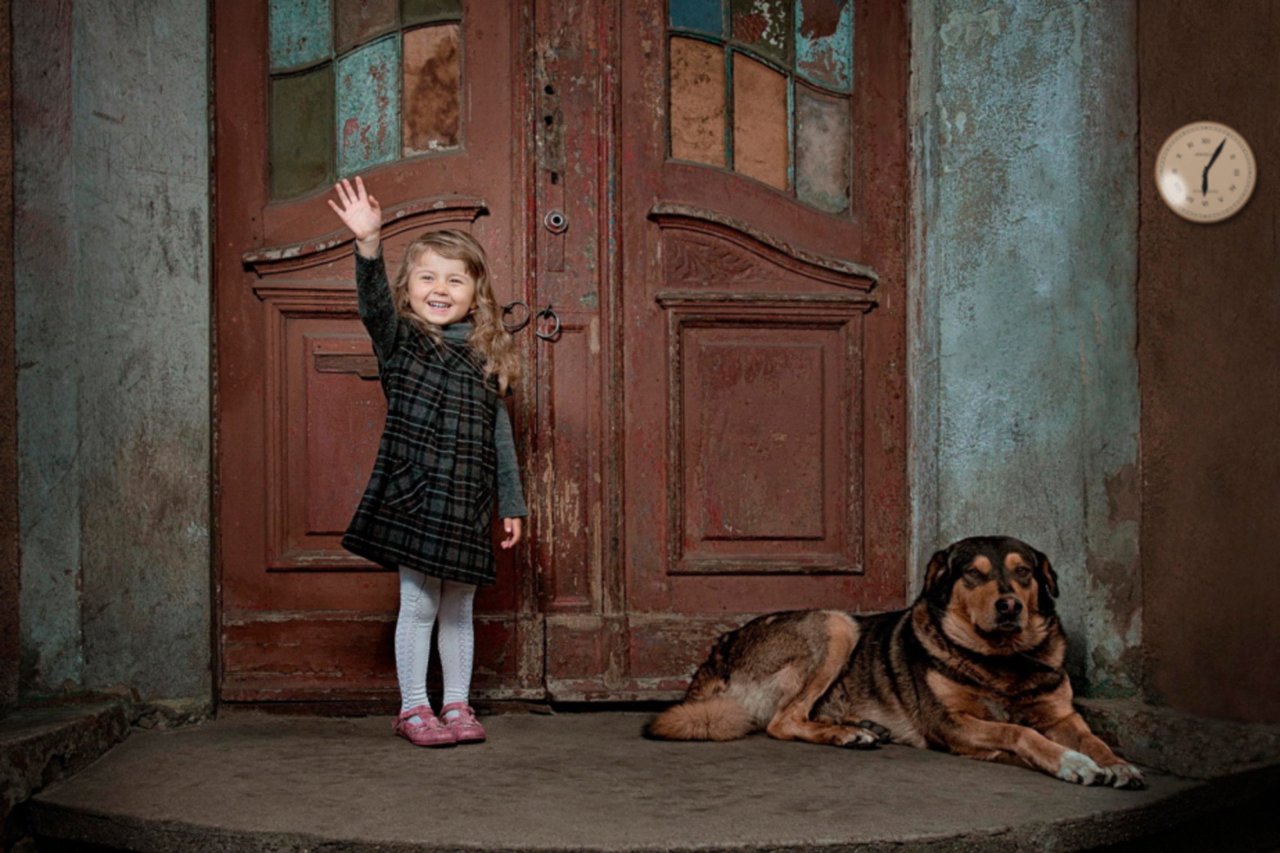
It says 6:05
